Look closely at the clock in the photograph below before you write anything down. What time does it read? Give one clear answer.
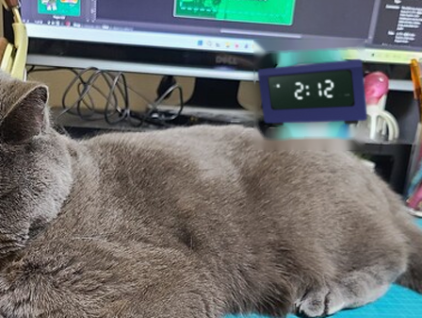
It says 2:12
